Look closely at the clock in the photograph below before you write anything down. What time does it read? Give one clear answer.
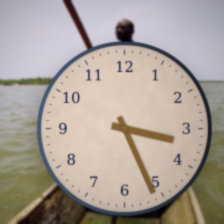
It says 3:26
